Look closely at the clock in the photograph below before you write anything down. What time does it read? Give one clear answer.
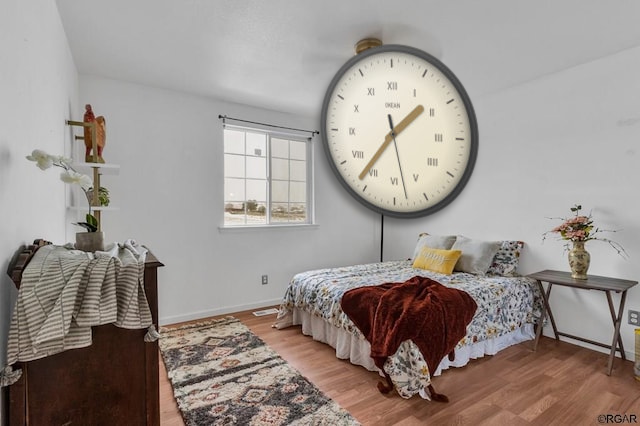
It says 1:36:28
